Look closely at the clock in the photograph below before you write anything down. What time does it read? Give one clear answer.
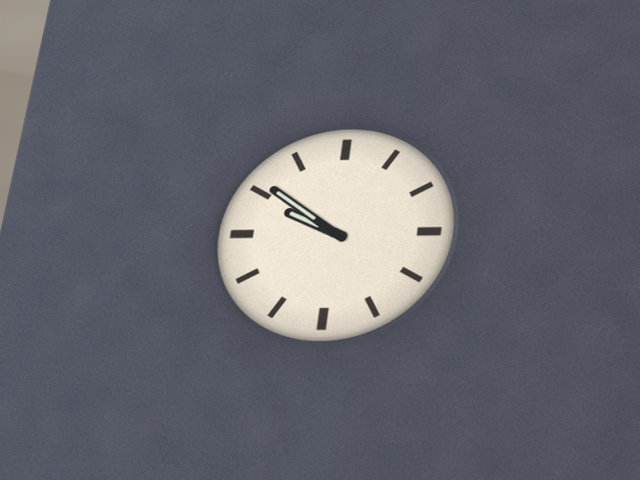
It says 9:51
